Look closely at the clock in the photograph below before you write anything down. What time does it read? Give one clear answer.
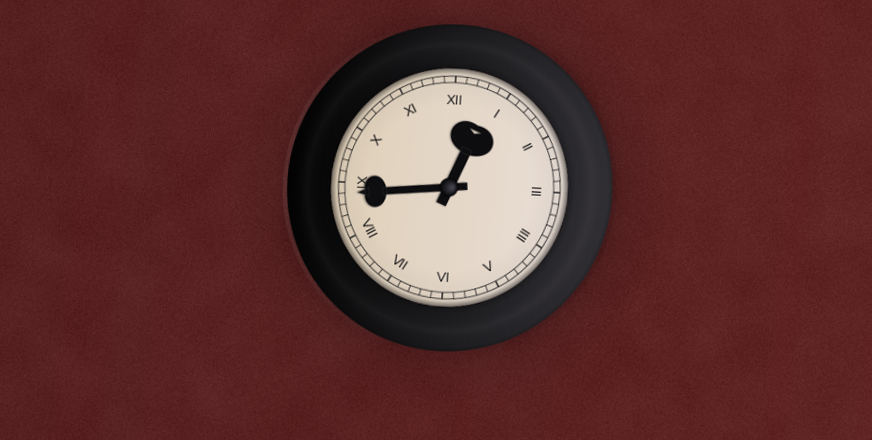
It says 12:44
